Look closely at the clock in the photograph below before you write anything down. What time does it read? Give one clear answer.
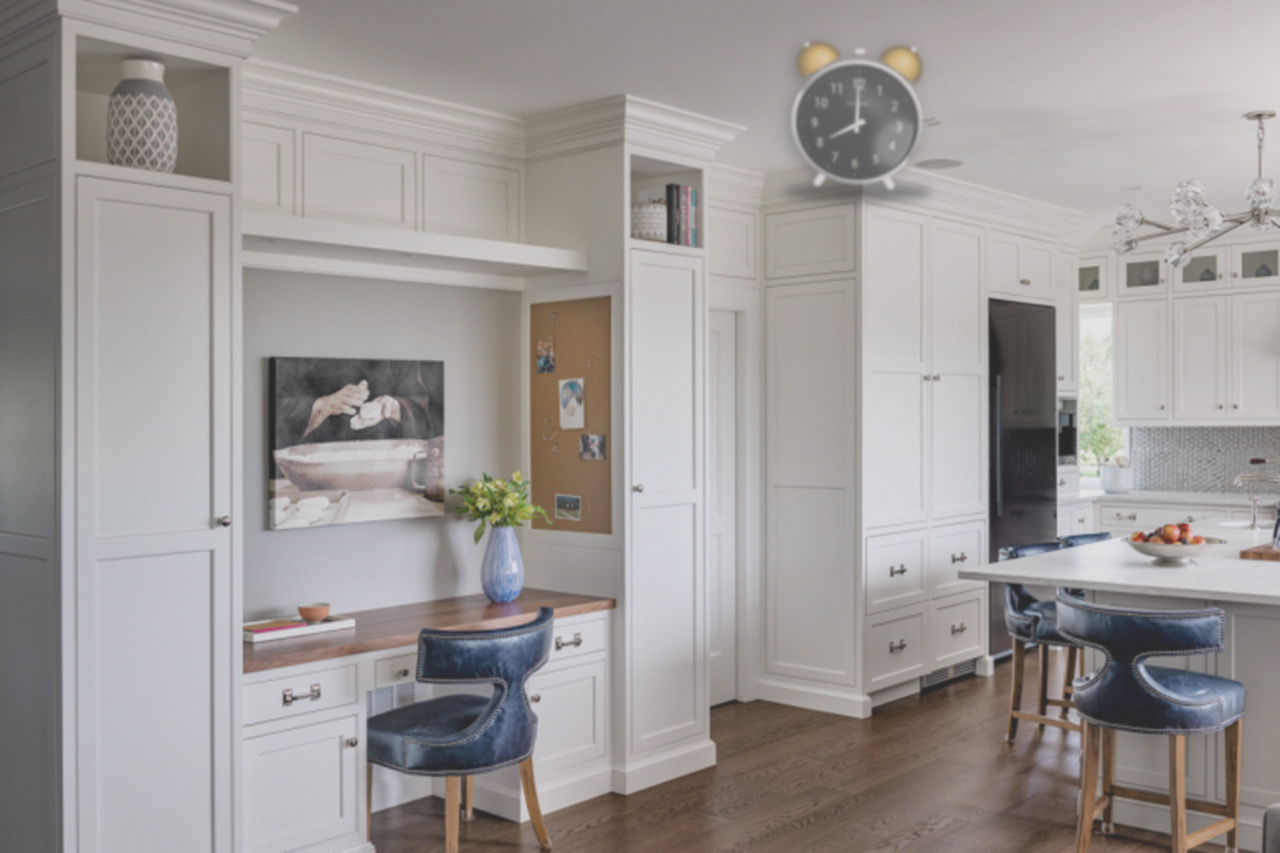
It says 8:00
